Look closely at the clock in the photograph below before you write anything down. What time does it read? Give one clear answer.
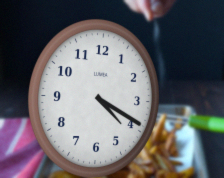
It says 4:19
